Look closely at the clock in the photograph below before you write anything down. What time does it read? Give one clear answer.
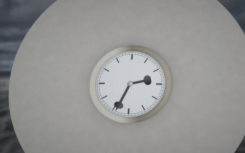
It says 2:34
